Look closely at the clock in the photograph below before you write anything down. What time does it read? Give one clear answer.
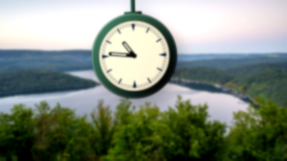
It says 10:46
